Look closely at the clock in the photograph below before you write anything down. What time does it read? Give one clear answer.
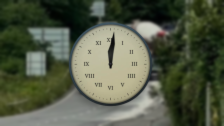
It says 12:01
